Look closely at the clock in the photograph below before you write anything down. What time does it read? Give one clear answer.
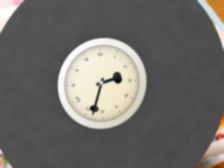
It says 2:33
